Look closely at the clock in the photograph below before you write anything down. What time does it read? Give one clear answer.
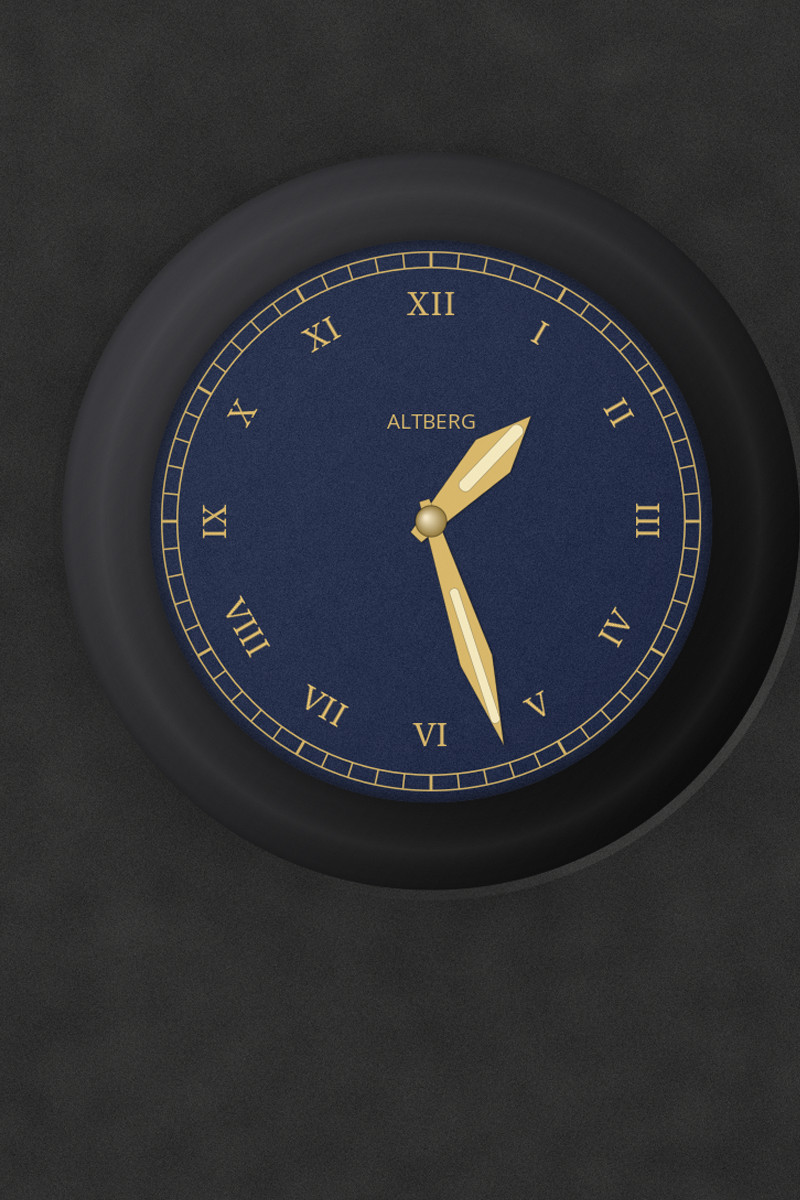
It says 1:27
